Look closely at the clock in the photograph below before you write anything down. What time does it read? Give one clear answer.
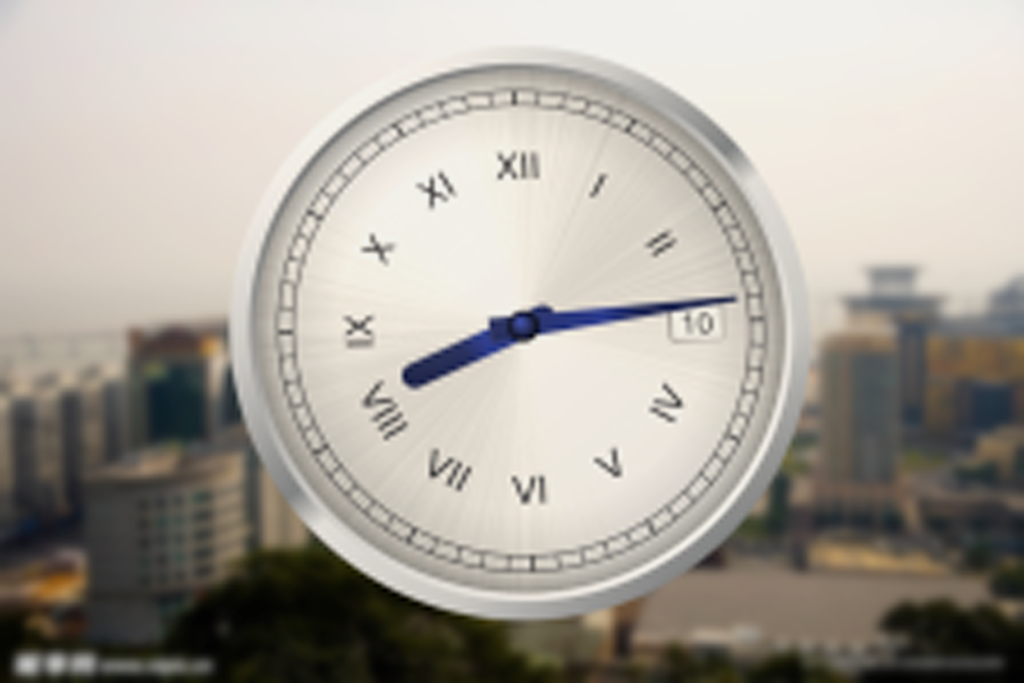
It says 8:14
